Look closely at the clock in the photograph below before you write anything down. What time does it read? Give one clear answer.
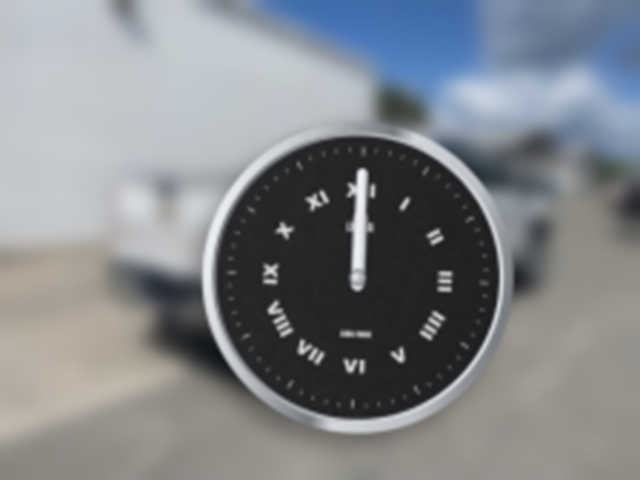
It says 12:00
